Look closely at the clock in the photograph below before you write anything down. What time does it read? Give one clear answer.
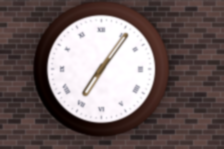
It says 7:06
